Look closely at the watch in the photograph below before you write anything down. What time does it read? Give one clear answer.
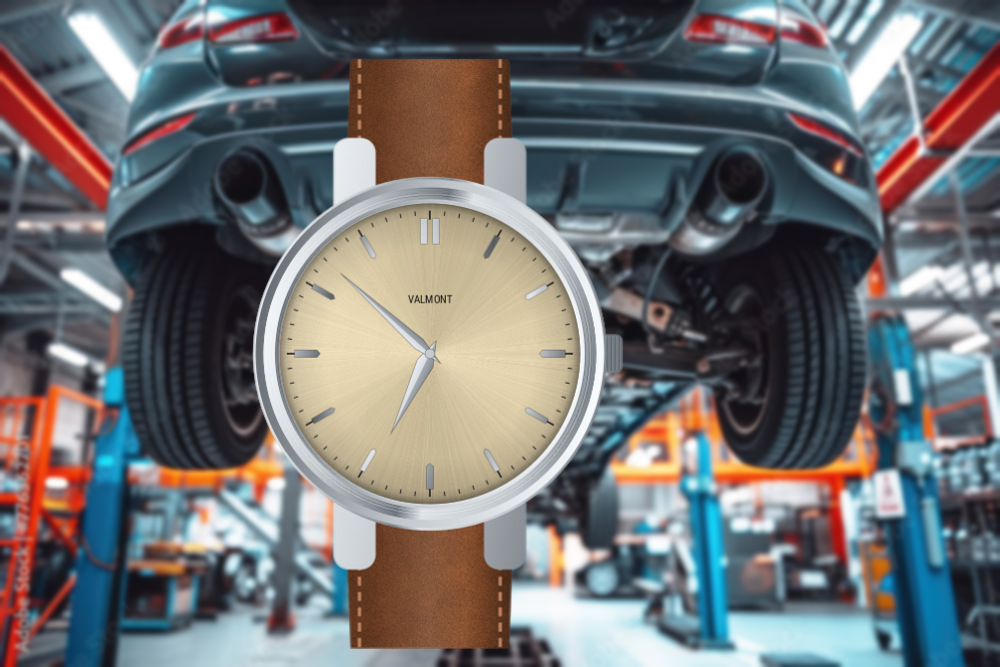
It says 6:52
